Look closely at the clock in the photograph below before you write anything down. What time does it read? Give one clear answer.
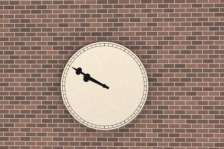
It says 9:50
